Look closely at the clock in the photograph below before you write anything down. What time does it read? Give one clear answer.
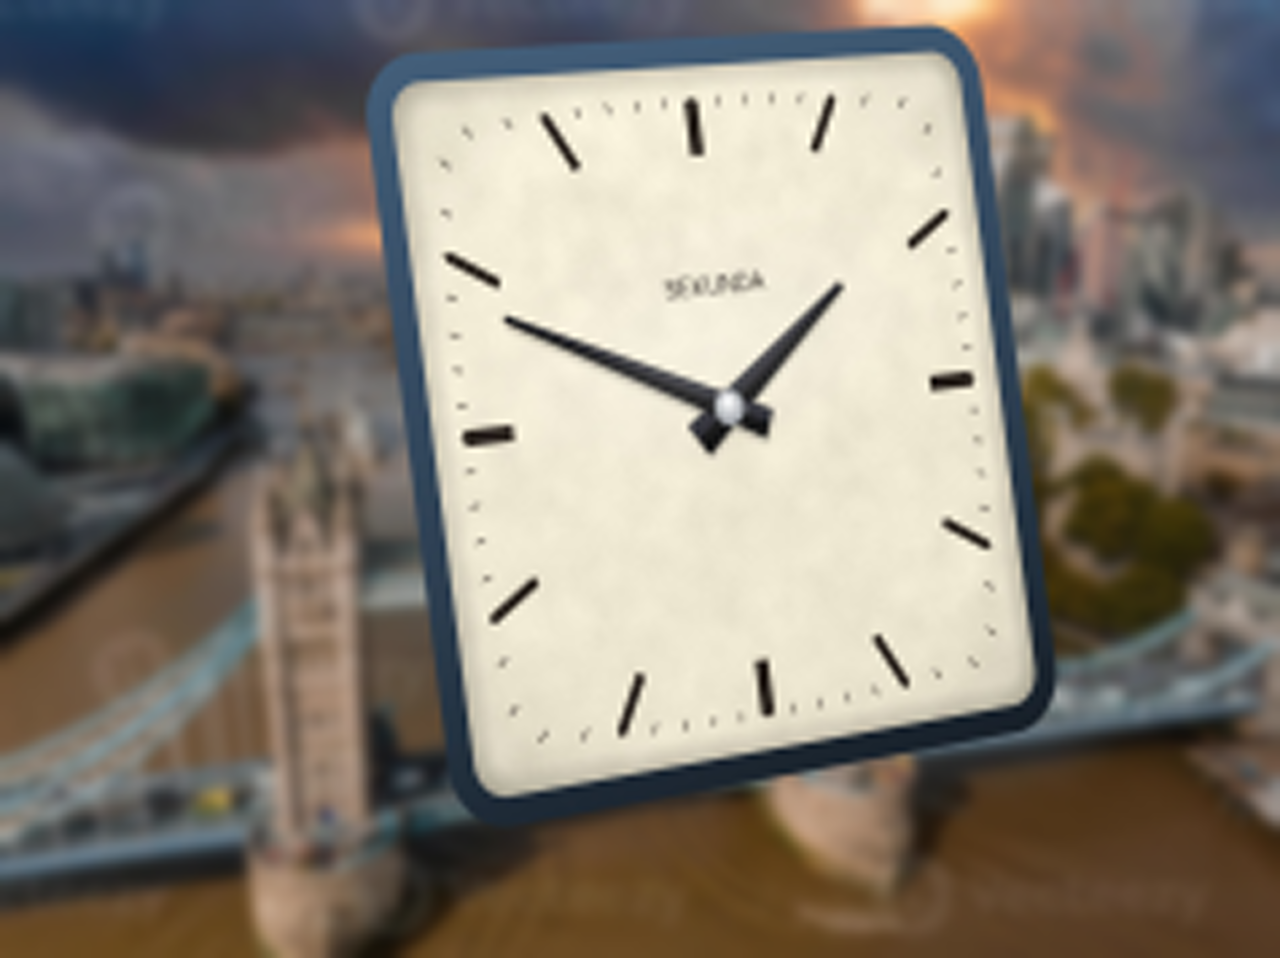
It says 1:49
